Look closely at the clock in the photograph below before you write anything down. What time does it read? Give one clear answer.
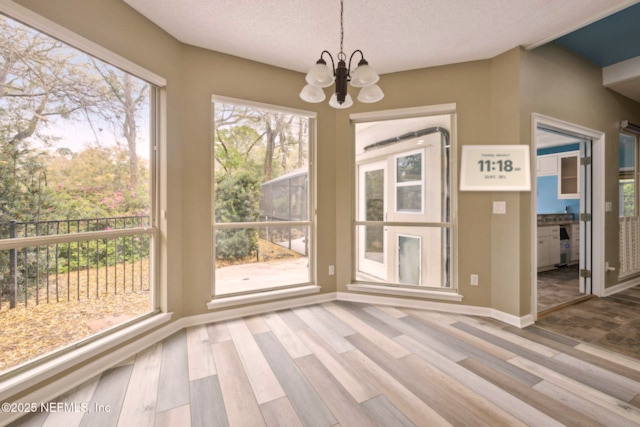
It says 11:18
